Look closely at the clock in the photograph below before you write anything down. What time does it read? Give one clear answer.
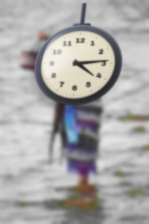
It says 4:14
